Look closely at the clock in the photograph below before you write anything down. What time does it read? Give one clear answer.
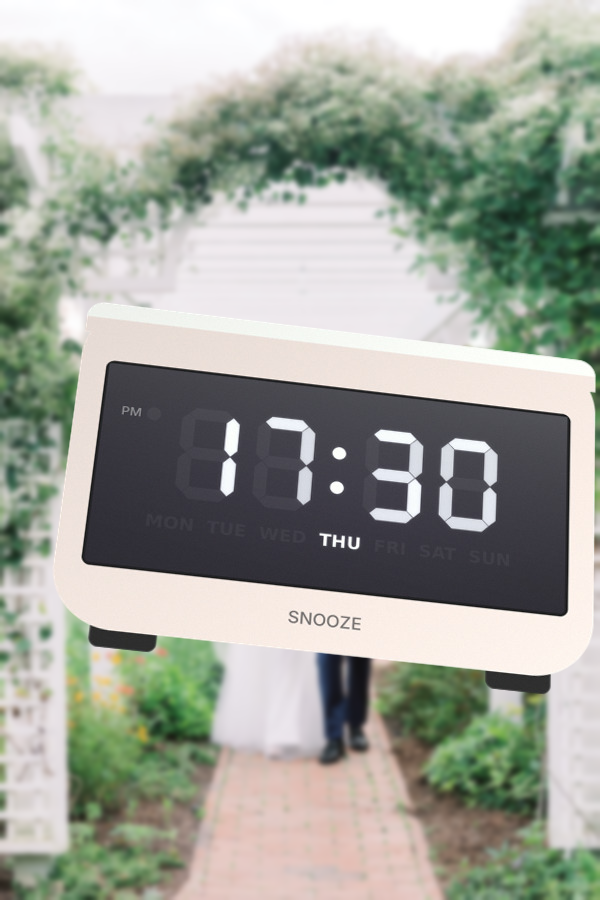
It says 17:30
